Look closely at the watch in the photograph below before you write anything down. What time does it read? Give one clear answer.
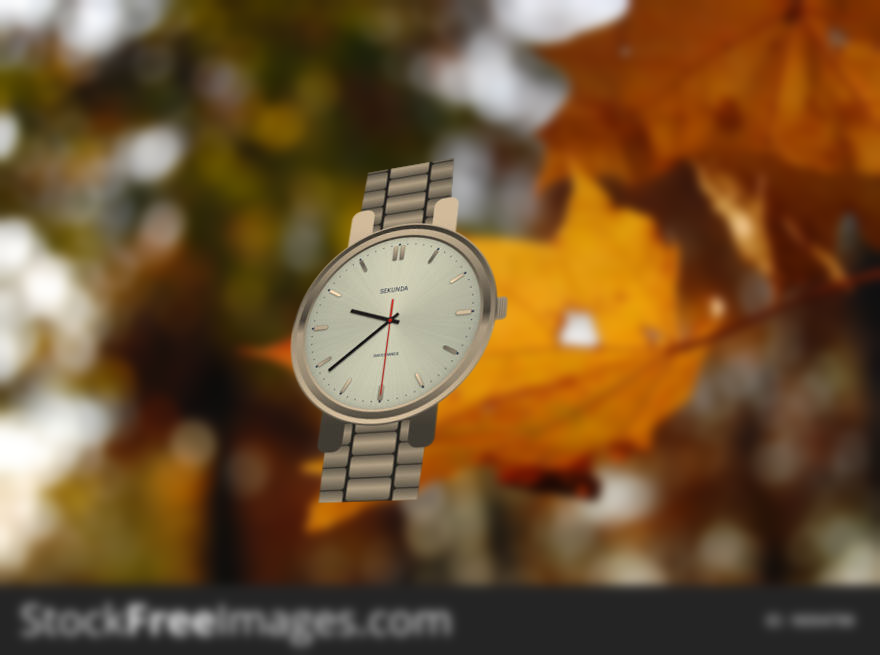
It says 9:38:30
